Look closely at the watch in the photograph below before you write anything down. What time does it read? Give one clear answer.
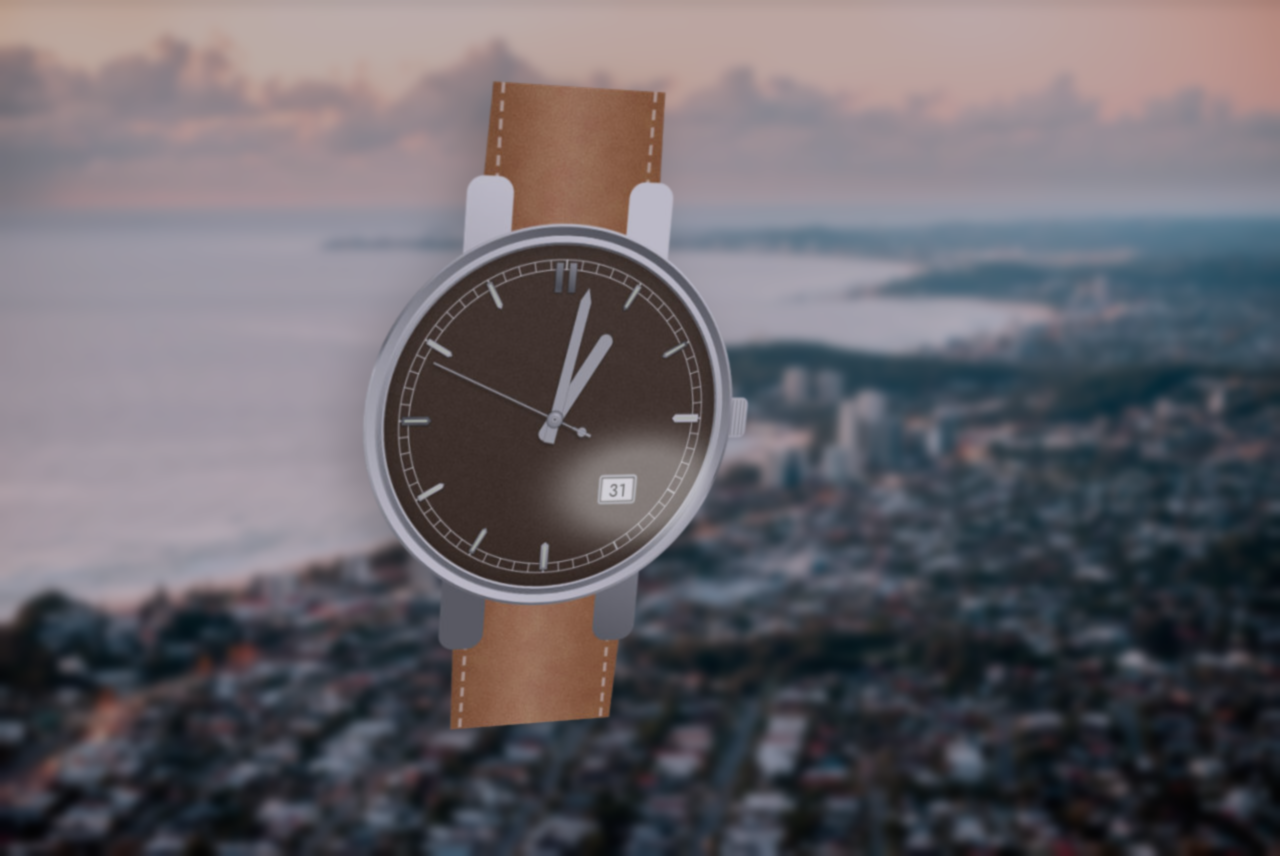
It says 1:01:49
